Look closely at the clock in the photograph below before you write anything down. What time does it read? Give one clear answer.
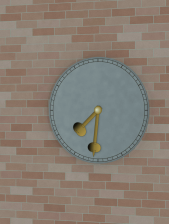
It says 7:31
